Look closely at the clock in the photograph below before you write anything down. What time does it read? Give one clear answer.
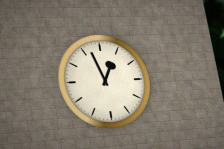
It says 12:57
